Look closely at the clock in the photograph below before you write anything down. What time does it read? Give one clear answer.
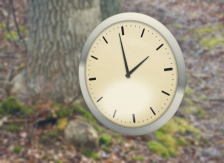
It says 1:59
